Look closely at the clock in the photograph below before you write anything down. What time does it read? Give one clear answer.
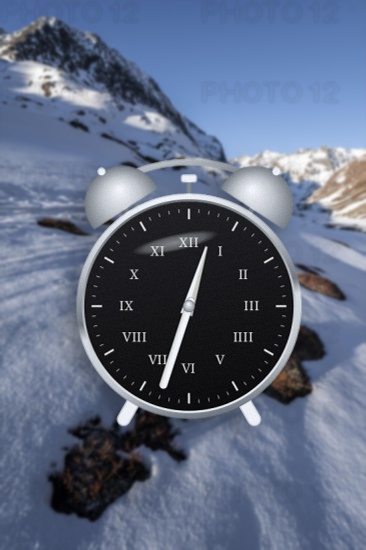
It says 12:33
